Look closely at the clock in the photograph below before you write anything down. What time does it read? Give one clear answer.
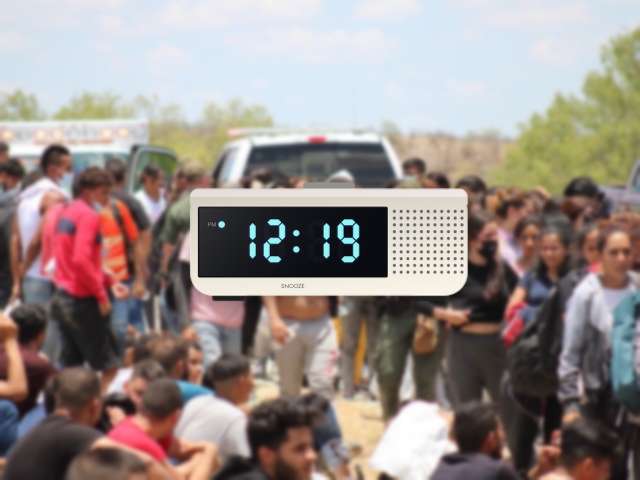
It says 12:19
